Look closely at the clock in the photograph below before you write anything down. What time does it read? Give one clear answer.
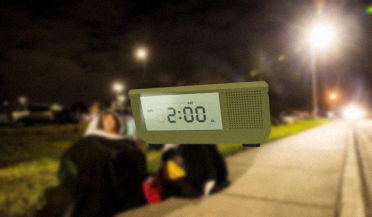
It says 2:00
